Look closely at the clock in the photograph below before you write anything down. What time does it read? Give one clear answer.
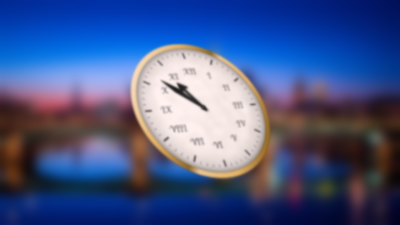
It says 10:52
